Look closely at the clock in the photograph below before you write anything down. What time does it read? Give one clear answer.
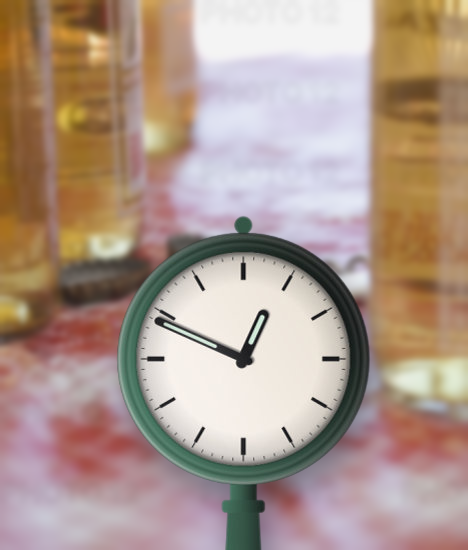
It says 12:49
